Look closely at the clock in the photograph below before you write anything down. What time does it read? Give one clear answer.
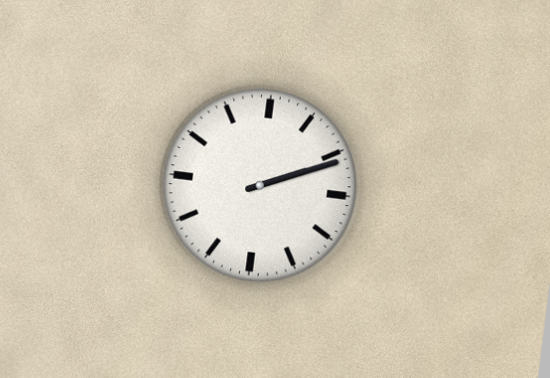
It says 2:11
